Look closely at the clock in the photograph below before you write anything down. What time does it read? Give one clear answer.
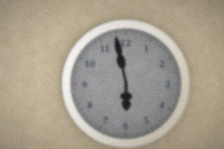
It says 5:58
